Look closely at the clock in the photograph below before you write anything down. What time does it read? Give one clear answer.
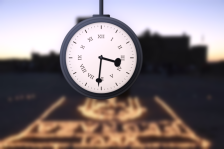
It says 3:31
